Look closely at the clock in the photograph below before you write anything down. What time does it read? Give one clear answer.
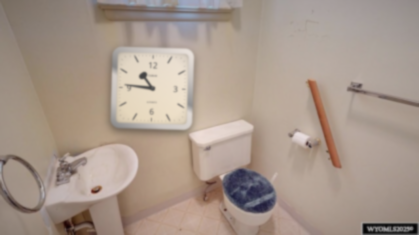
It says 10:46
